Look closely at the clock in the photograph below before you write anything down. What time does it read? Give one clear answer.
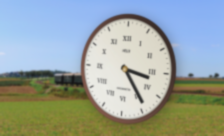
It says 3:24
